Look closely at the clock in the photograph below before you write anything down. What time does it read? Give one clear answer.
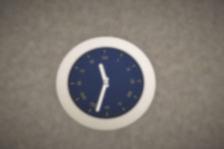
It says 11:33
